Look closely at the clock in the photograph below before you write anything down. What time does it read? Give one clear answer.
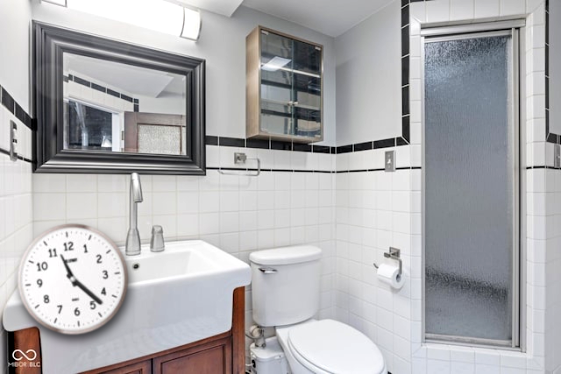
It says 11:23
